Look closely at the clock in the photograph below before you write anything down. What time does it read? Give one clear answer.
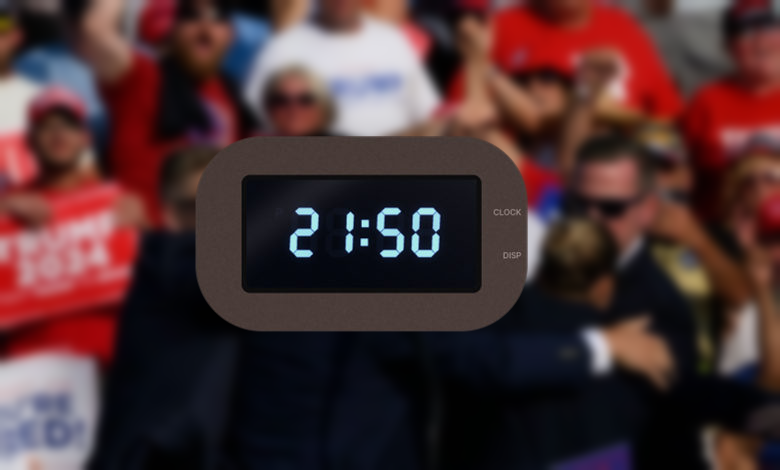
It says 21:50
